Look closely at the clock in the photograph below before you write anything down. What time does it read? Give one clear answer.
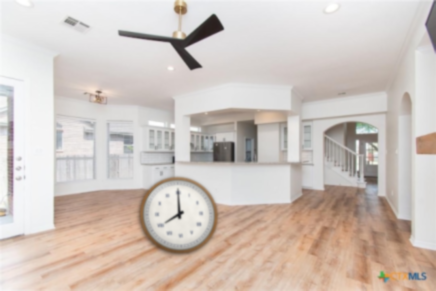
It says 8:00
